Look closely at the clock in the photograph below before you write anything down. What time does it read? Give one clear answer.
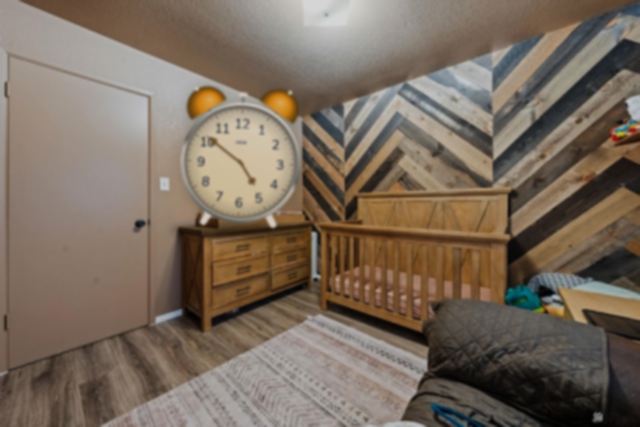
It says 4:51
